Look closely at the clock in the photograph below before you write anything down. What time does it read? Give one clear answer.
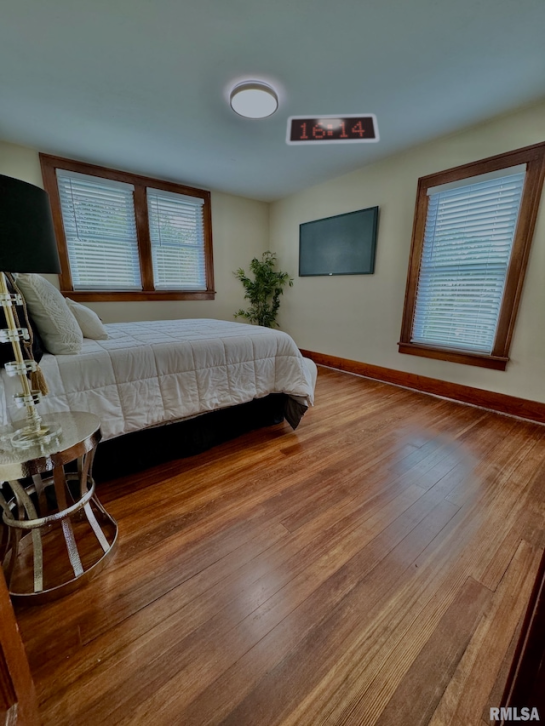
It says 16:14
